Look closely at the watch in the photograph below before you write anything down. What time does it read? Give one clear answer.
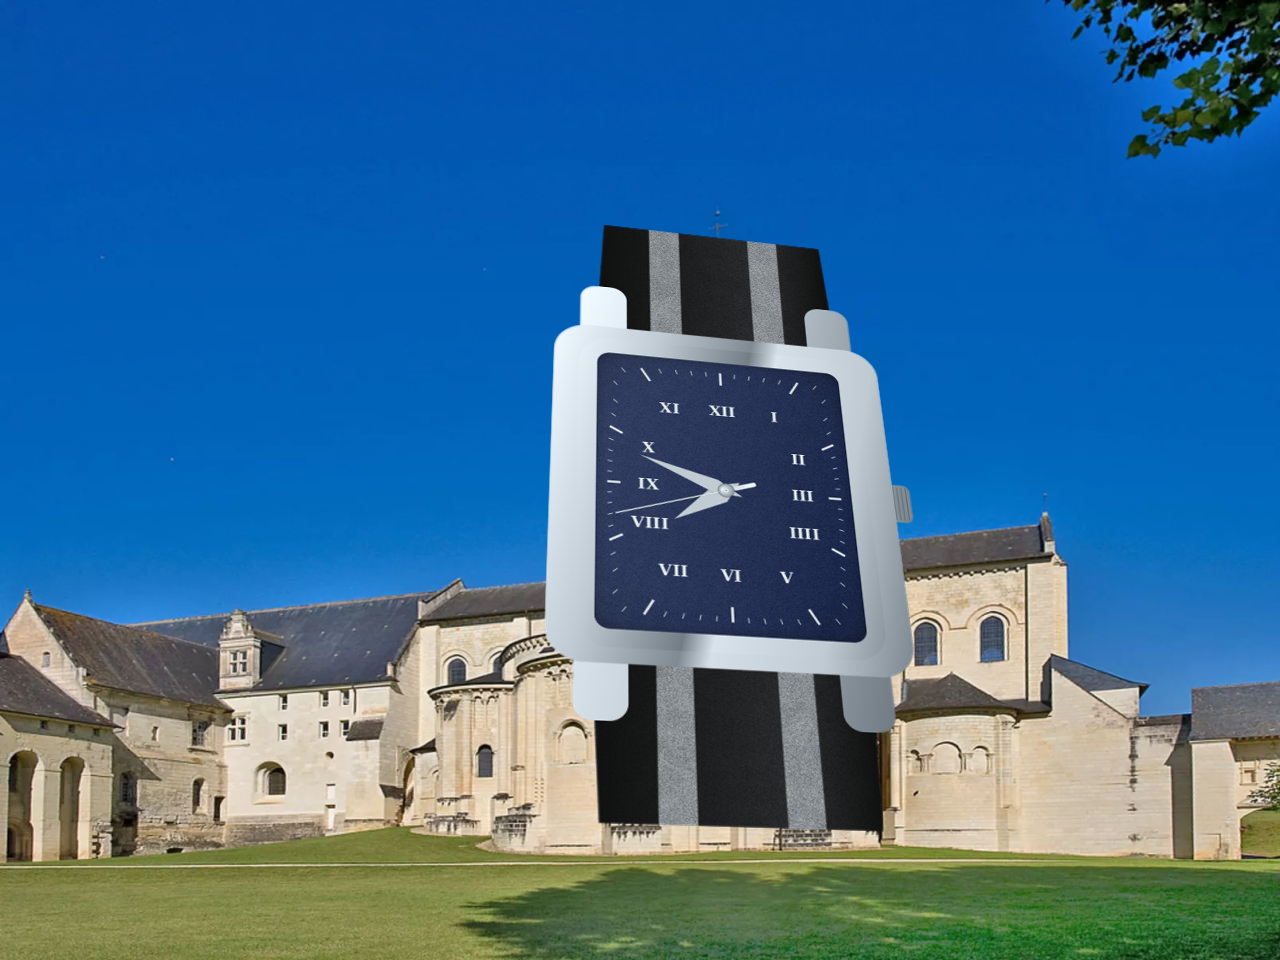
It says 7:48:42
